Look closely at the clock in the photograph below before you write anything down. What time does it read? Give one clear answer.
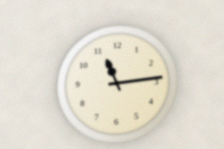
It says 11:14
